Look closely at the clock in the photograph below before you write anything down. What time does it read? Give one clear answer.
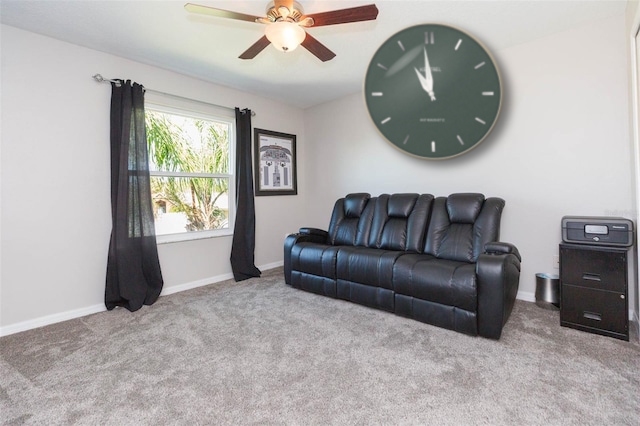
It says 10:59
